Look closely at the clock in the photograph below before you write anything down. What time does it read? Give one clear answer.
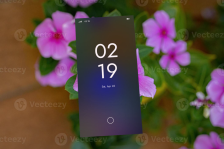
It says 2:19
